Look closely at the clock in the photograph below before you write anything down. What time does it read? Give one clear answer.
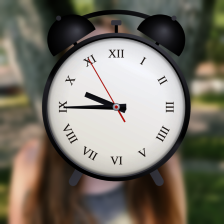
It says 9:44:55
